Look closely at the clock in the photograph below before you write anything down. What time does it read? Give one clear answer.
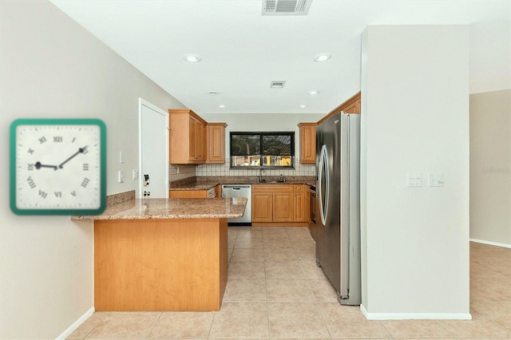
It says 9:09
